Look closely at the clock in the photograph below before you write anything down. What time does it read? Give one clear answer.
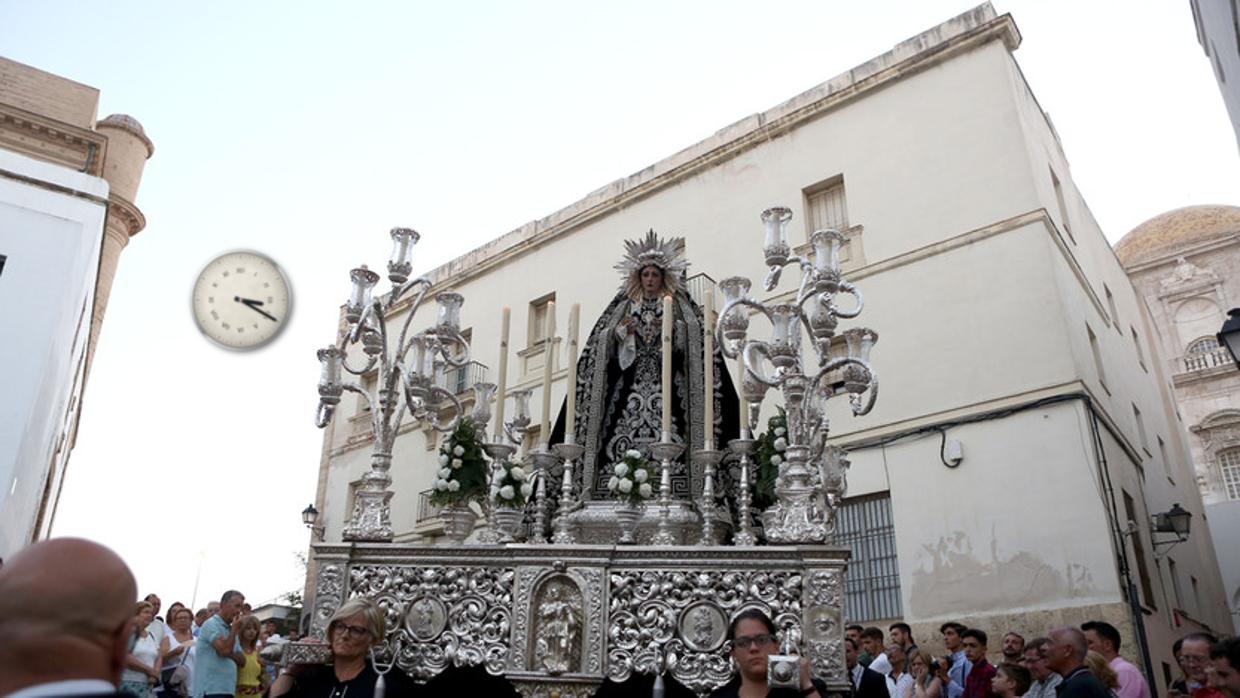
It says 3:20
